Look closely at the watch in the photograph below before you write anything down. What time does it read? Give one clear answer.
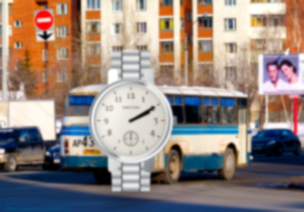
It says 2:10
